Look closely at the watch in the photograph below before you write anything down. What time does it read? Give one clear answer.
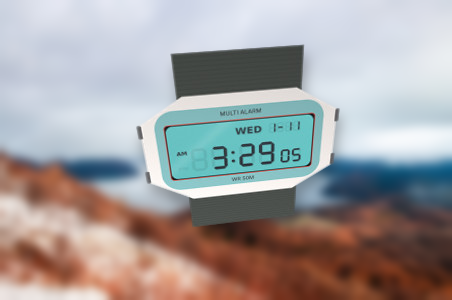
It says 3:29:05
